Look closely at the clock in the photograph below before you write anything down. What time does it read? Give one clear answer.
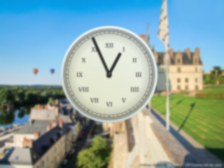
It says 12:56
